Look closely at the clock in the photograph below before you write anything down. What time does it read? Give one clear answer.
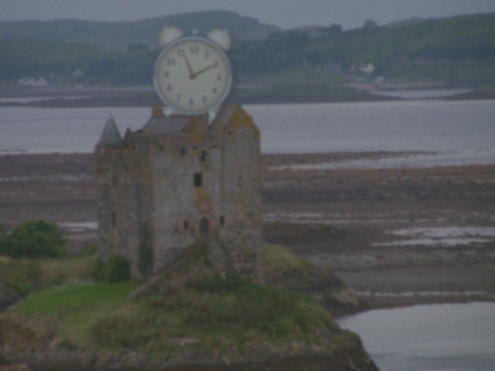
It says 11:10
